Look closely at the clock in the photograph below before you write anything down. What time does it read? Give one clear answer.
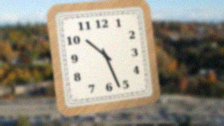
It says 10:27
